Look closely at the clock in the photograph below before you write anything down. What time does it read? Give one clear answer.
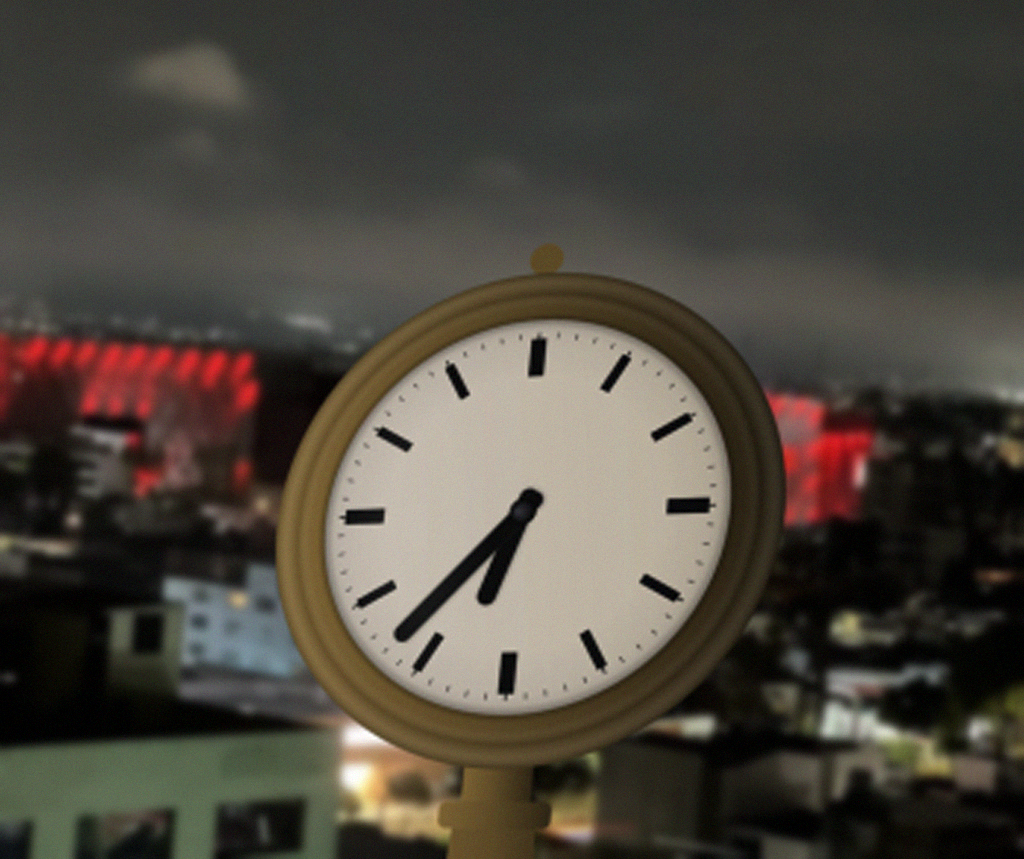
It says 6:37
